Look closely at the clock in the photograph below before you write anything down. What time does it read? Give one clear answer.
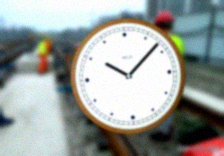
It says 10:08
